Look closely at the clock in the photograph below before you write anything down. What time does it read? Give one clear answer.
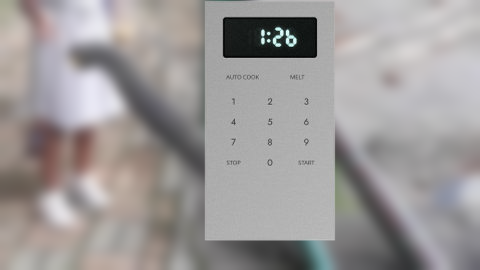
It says 1:26
